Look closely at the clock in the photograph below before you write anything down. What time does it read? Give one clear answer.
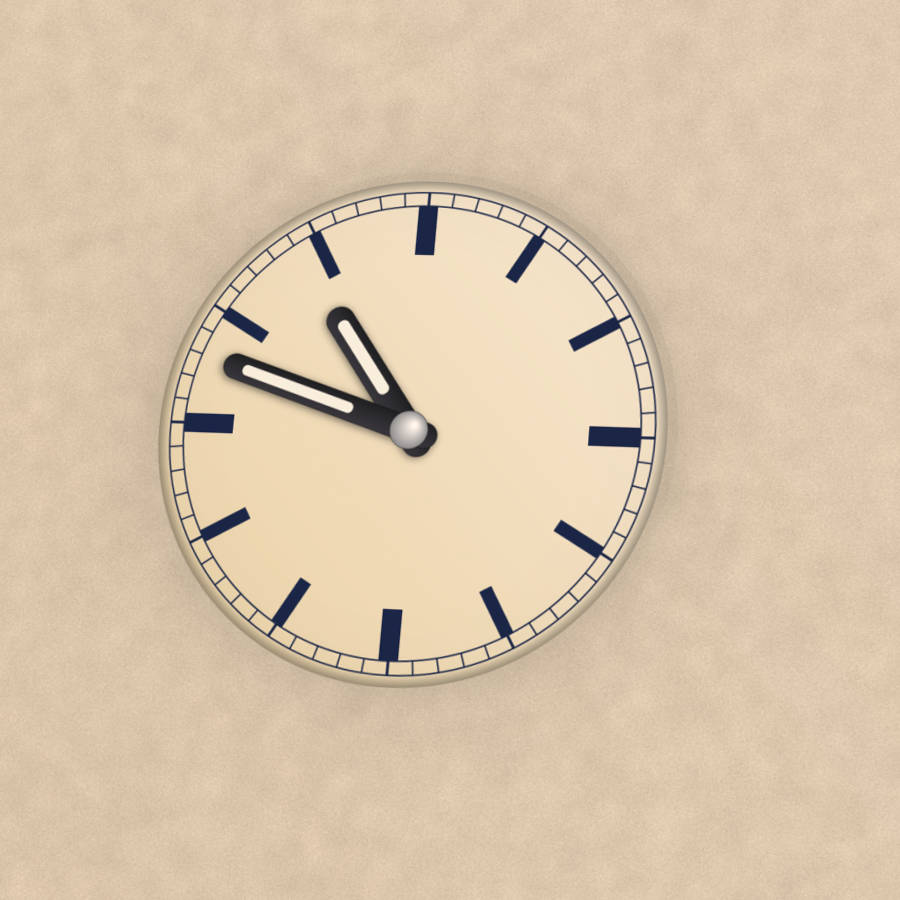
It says 10:48
